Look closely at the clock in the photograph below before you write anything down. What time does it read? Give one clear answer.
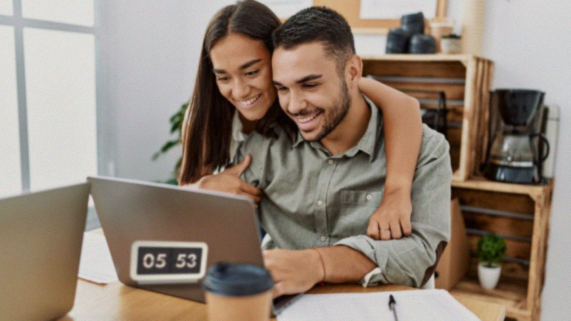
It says 5:53
